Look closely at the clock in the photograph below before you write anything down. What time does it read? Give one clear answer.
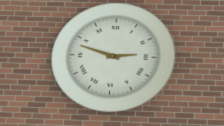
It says 2:48
